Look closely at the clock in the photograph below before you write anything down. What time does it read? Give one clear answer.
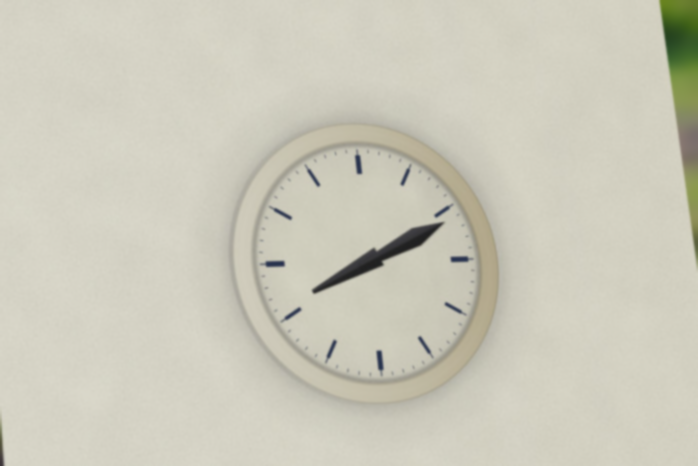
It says 8:11
